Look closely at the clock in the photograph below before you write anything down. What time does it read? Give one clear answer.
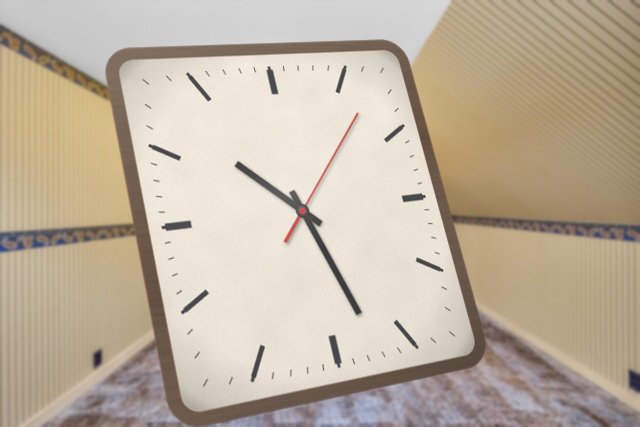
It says 10:27:07
